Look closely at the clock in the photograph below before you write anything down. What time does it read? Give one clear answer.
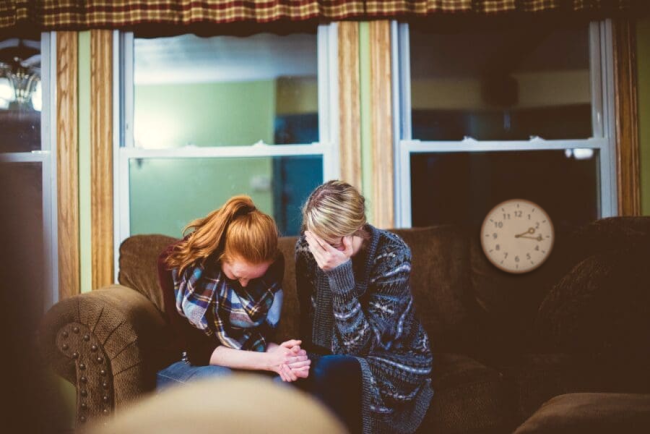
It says 2:16
